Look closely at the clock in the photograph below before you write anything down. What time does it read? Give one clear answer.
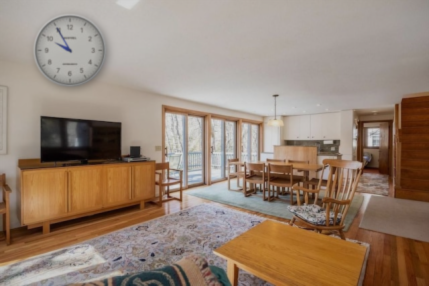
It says 9:55
